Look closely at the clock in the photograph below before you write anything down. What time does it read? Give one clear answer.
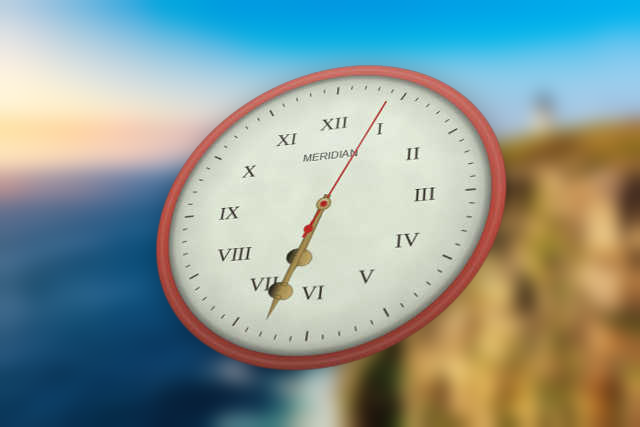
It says 6:33:04
